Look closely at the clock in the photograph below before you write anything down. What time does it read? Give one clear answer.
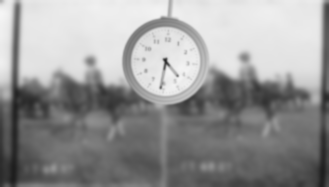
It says 4:31
